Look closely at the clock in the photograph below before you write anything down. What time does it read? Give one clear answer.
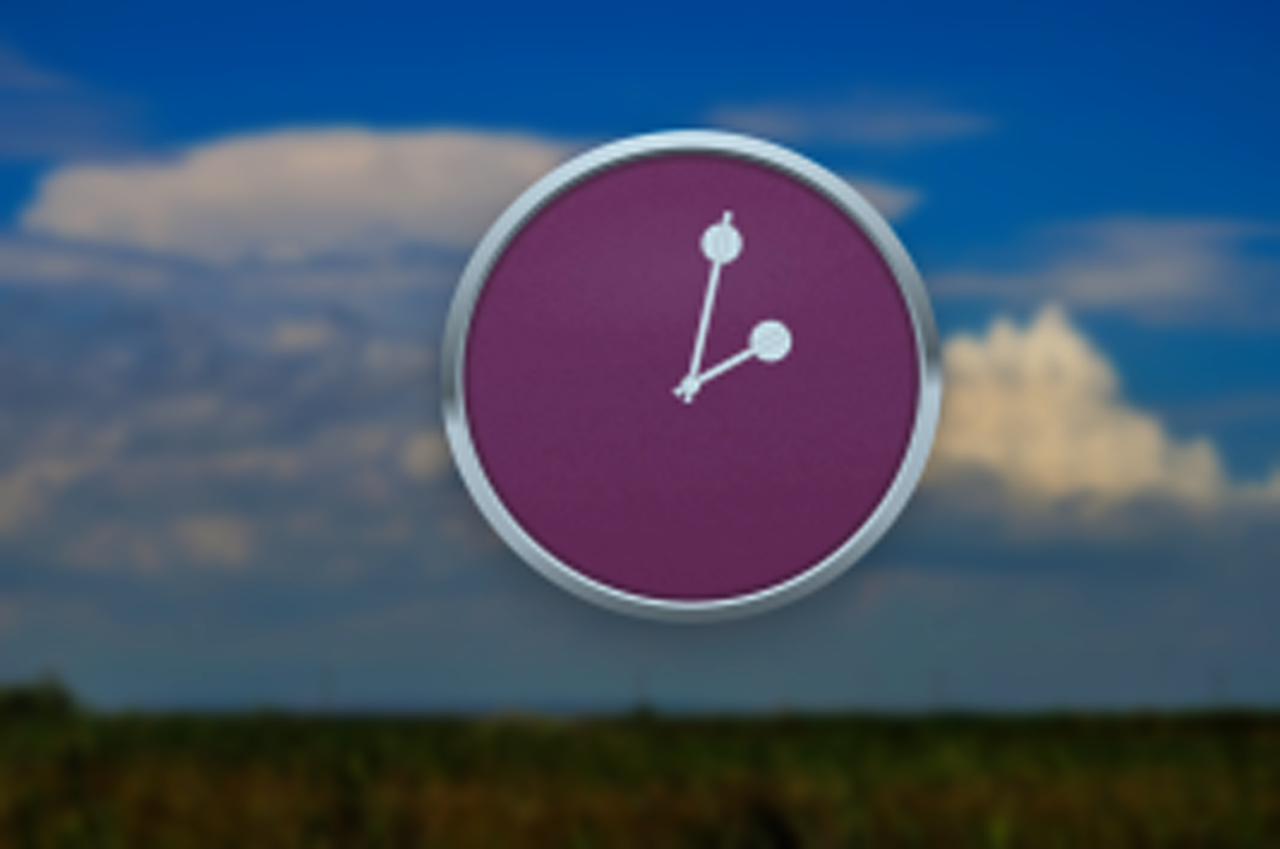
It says 2:02
